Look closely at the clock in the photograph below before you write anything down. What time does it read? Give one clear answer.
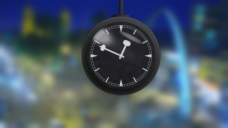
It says 12:49
